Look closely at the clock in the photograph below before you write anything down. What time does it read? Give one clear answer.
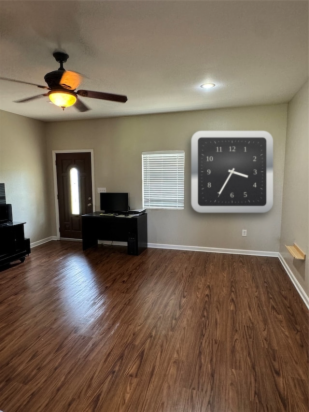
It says 3:35
